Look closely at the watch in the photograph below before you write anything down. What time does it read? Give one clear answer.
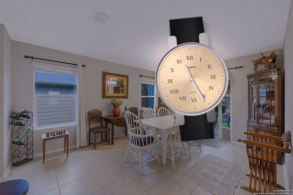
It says 11:26
